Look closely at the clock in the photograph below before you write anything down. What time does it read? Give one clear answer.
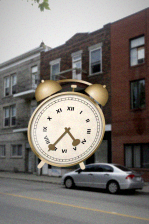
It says 4:36
